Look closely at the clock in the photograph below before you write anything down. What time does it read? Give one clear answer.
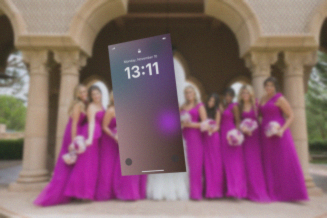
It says 13:11
